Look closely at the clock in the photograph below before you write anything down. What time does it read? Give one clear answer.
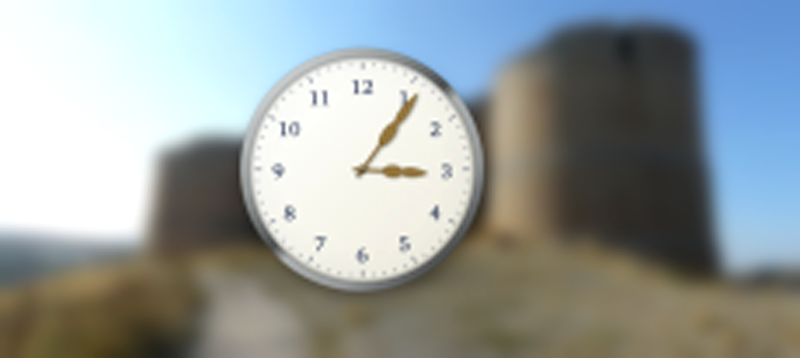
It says 3:06
